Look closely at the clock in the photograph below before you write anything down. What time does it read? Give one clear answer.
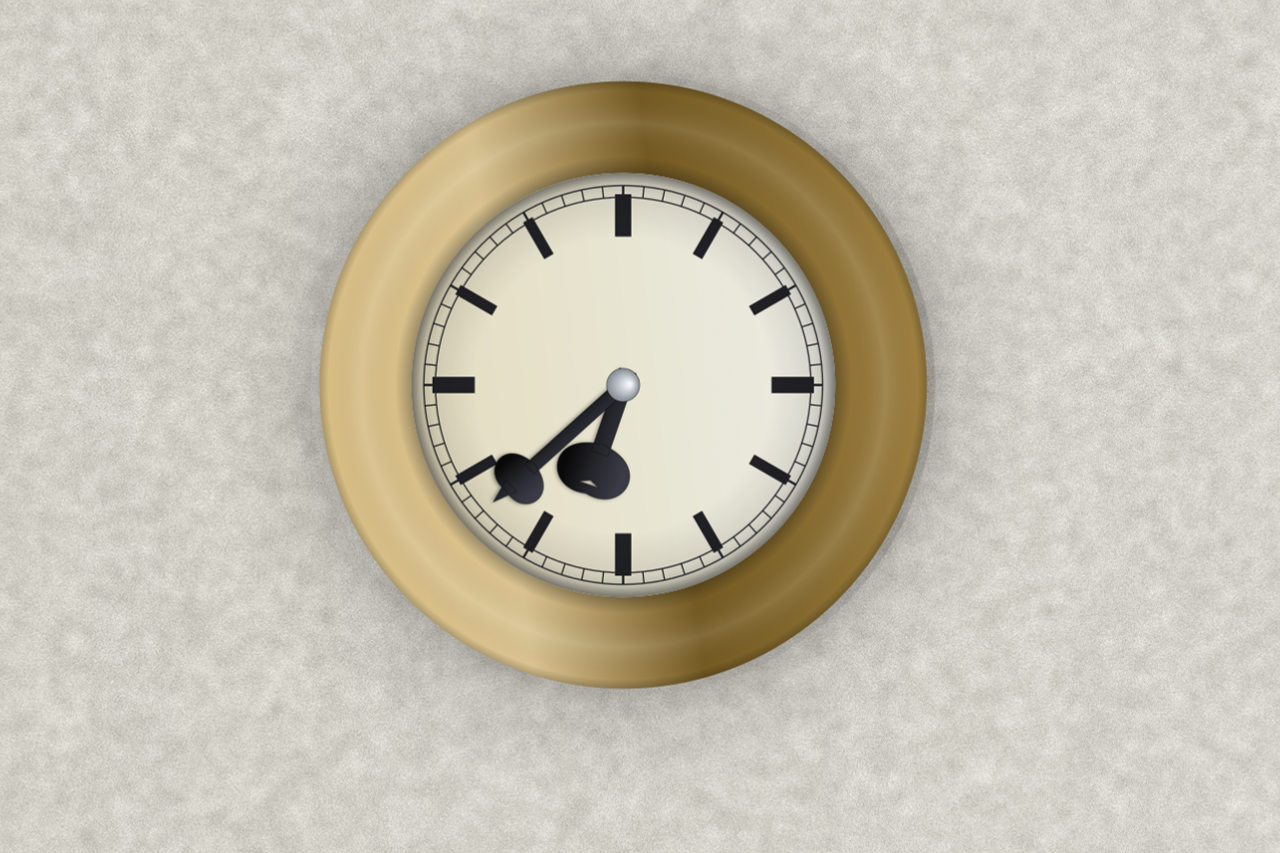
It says 6:38
